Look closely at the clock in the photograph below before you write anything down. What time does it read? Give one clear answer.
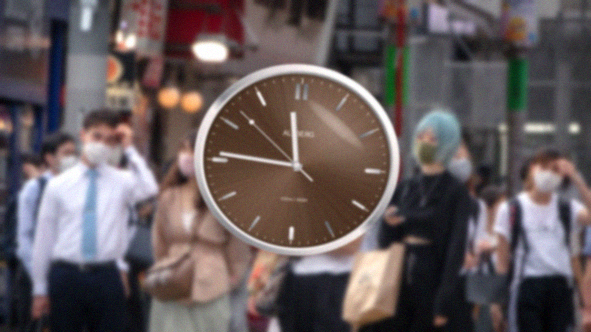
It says 11:45:52
